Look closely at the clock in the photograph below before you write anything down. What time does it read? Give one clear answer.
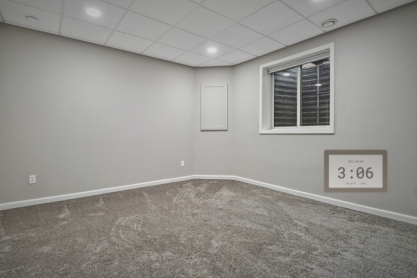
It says 3:06
